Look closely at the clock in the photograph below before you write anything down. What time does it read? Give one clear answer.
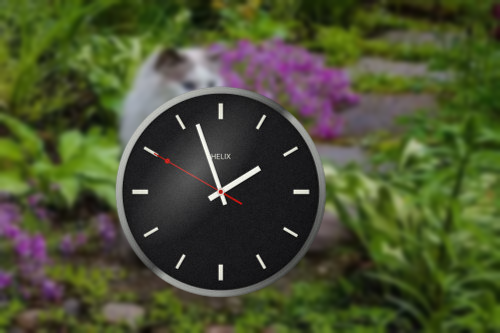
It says 1:56:50
